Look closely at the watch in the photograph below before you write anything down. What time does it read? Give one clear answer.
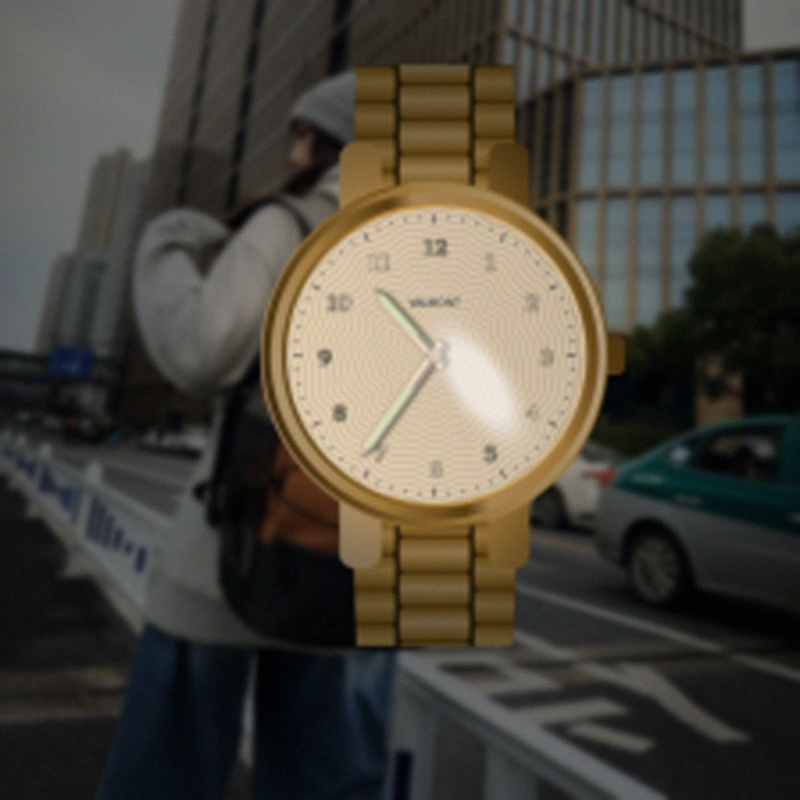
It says 10:36
